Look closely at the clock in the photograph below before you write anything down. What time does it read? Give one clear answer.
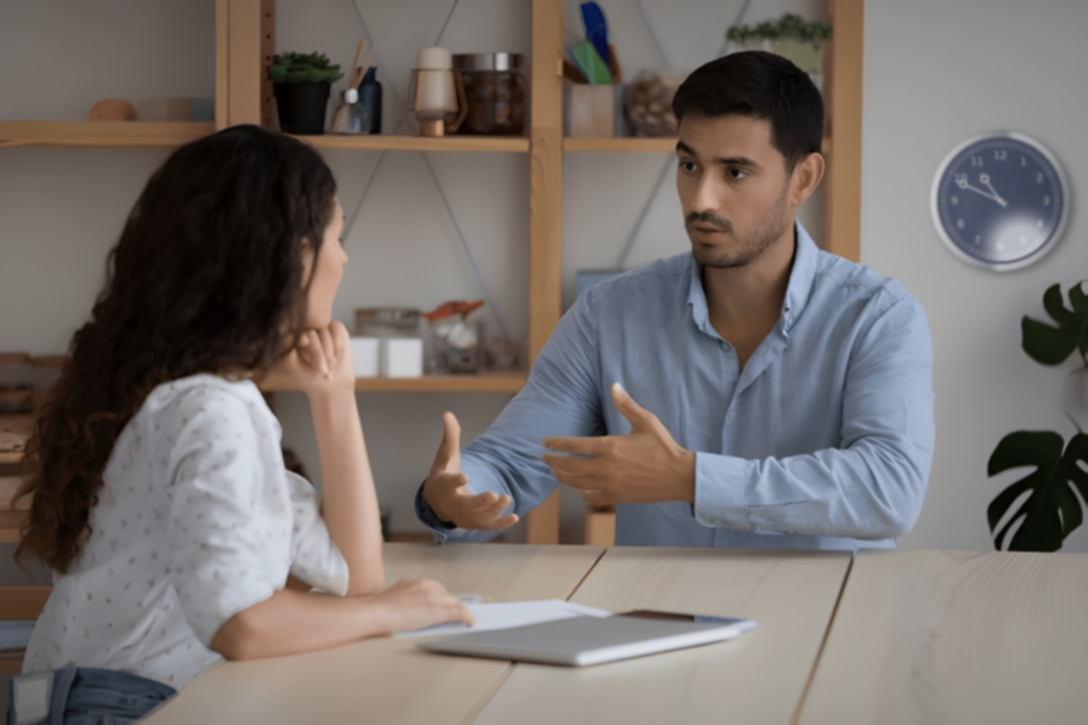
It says 10:49
